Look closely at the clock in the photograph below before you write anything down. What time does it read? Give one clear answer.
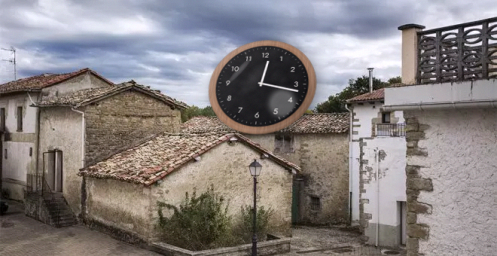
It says 12:17
